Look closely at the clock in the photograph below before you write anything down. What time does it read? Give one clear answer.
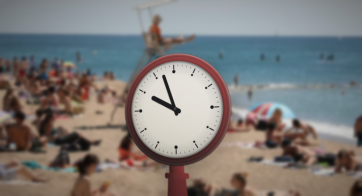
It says 9:57
